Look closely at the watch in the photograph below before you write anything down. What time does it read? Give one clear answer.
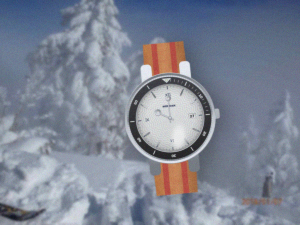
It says 10:00
